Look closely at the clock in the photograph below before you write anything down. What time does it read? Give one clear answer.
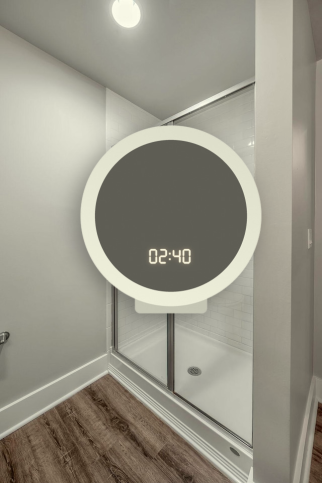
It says 2:40
